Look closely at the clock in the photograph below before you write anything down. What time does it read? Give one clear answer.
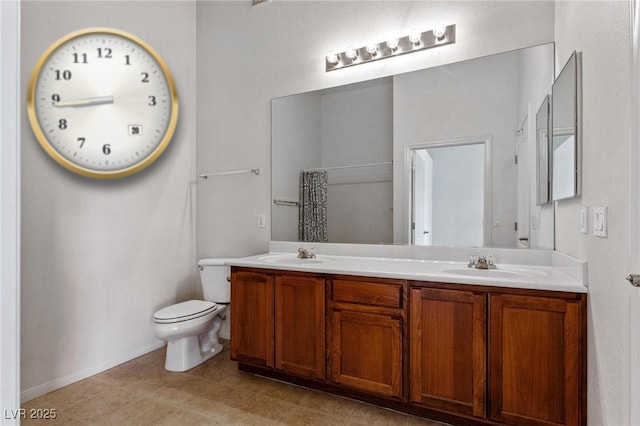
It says 8:44
